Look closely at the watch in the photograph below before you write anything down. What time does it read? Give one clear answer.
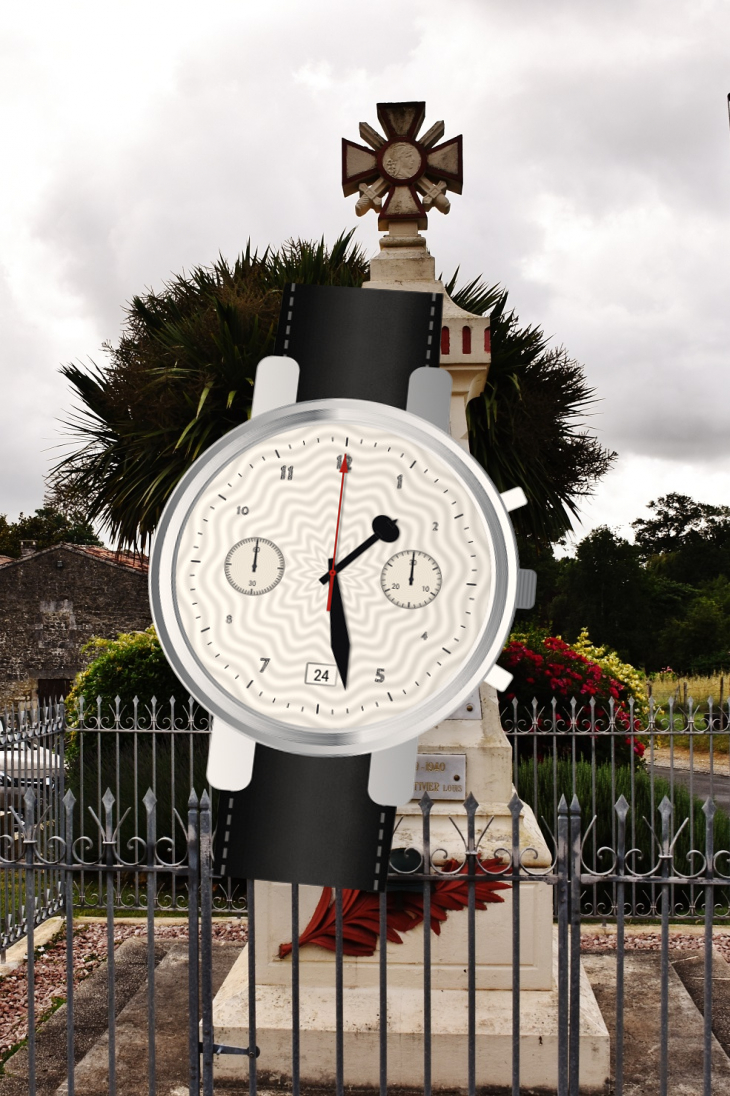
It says 1:28
